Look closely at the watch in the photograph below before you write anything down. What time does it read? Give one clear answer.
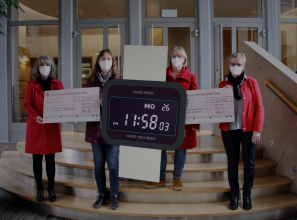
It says 11:58:03
